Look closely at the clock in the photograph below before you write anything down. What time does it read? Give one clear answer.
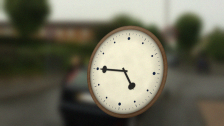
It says 4:45
